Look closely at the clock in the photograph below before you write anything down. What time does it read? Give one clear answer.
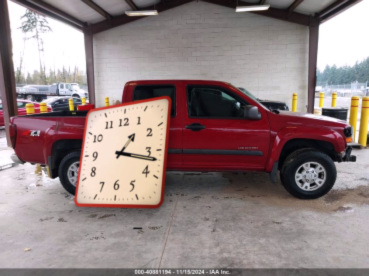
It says 1:17
